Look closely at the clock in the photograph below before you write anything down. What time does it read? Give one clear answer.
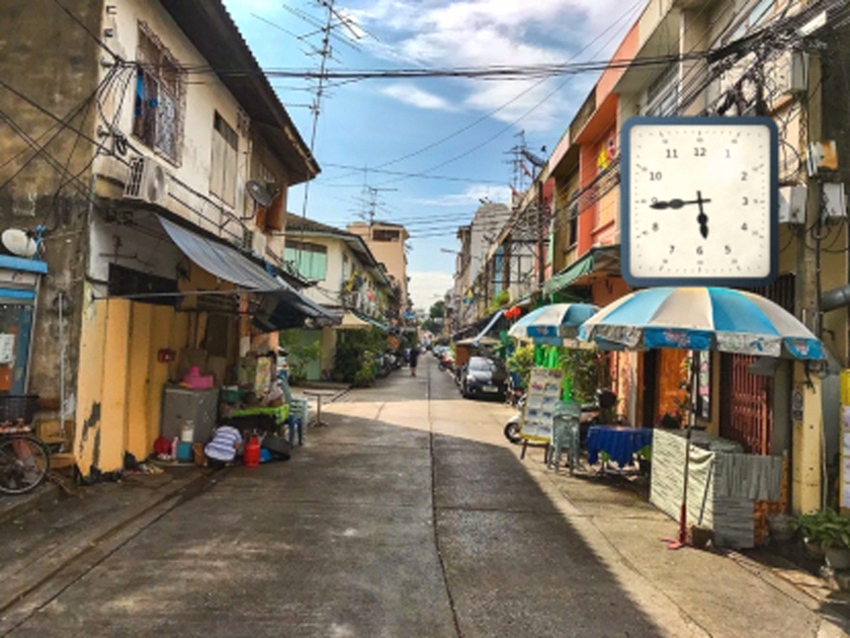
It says 5:44
